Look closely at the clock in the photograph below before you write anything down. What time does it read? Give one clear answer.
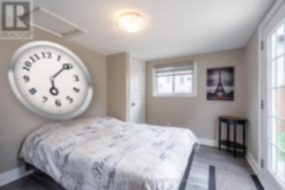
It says 6:09
